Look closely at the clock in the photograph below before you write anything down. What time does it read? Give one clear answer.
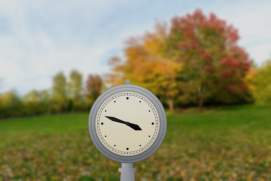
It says 3:48
